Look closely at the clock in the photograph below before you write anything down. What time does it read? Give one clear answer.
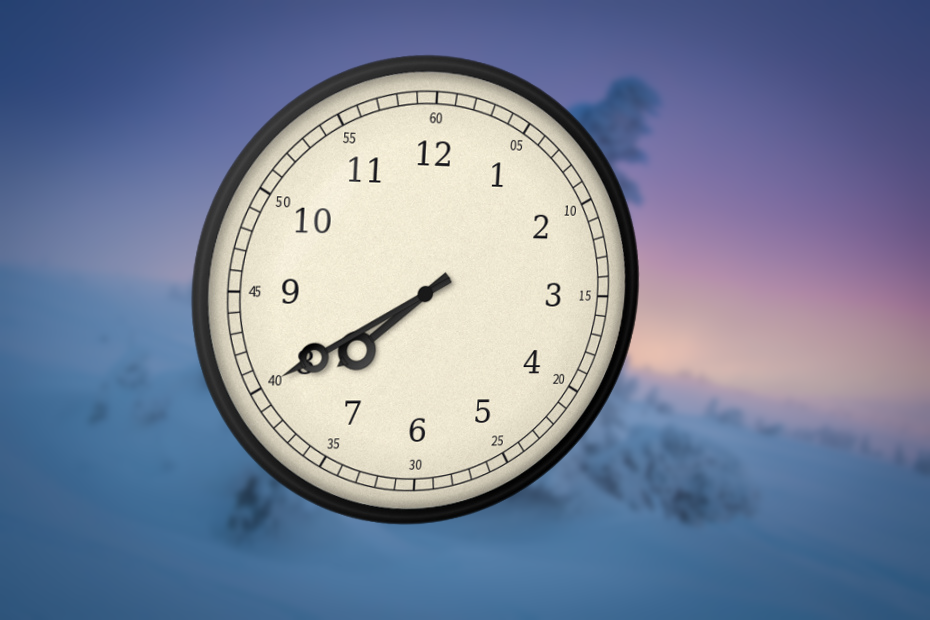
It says 7:40
